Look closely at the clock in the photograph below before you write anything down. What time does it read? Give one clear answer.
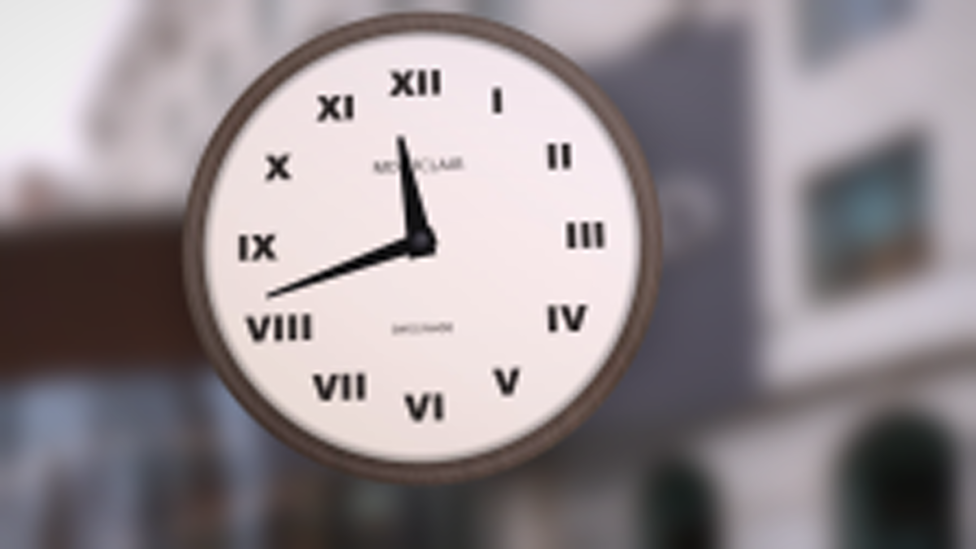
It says 11:42
